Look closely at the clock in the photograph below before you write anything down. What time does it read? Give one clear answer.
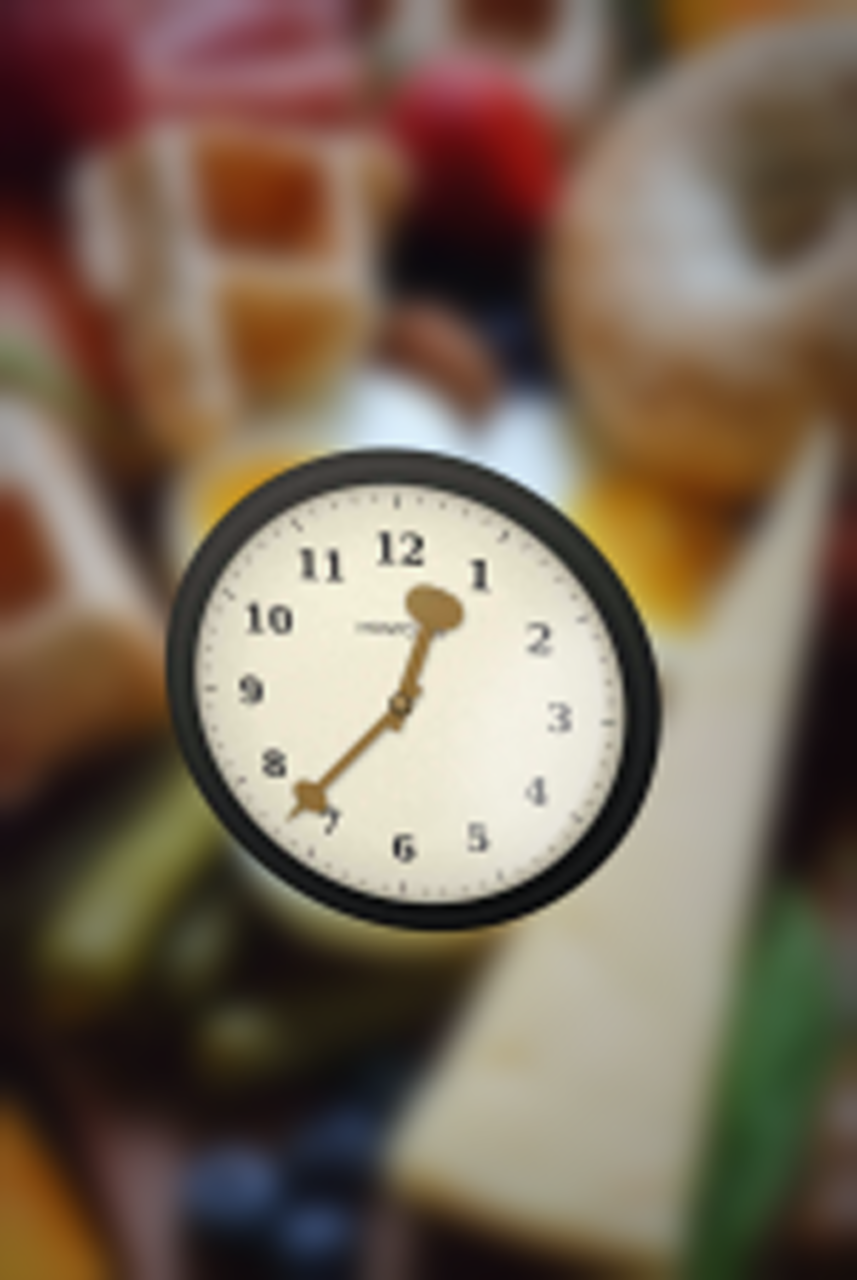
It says 12:37
